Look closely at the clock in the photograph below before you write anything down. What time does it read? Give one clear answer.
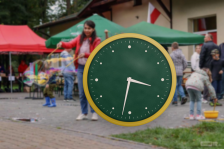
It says 3:32
